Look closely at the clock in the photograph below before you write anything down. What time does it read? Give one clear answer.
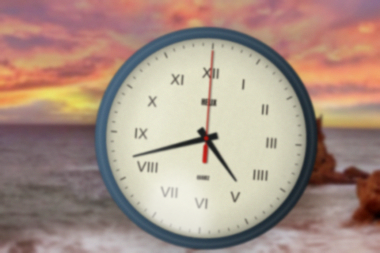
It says 4:42:00
